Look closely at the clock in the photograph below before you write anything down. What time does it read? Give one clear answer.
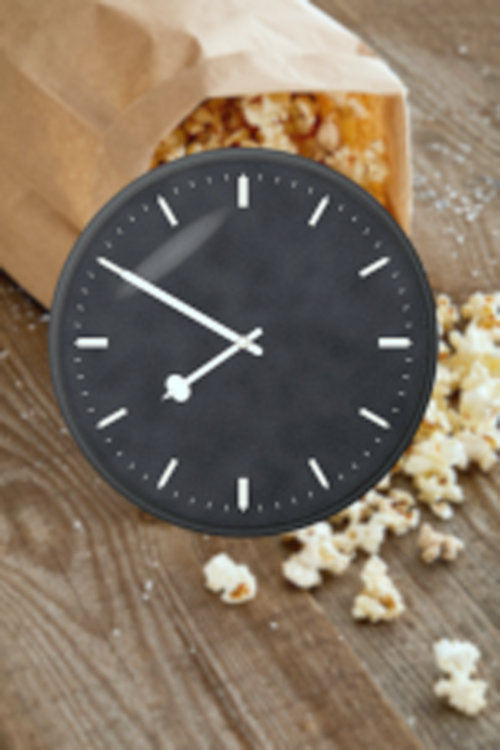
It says 7:50
